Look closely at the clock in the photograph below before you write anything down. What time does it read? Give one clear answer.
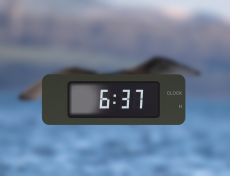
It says 6:37
